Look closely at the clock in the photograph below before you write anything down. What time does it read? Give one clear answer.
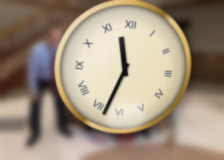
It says 11:33
